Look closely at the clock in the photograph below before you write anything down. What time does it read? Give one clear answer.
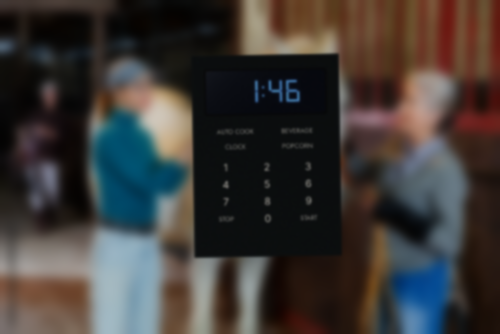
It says 1:46
